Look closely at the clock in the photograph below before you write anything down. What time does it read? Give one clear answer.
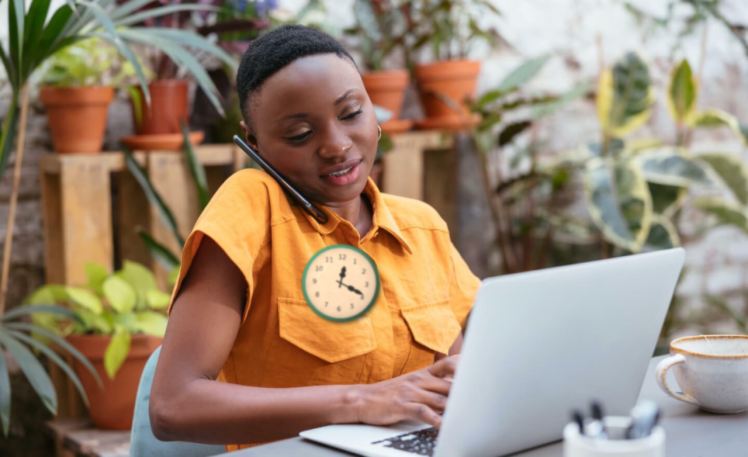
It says 12:19
